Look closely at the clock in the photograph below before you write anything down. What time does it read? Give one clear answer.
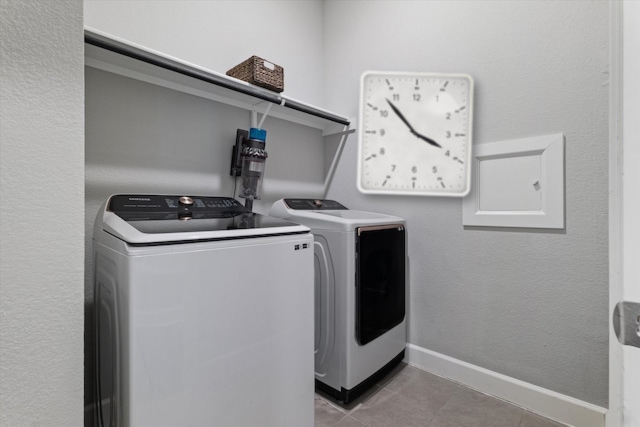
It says 3:53
